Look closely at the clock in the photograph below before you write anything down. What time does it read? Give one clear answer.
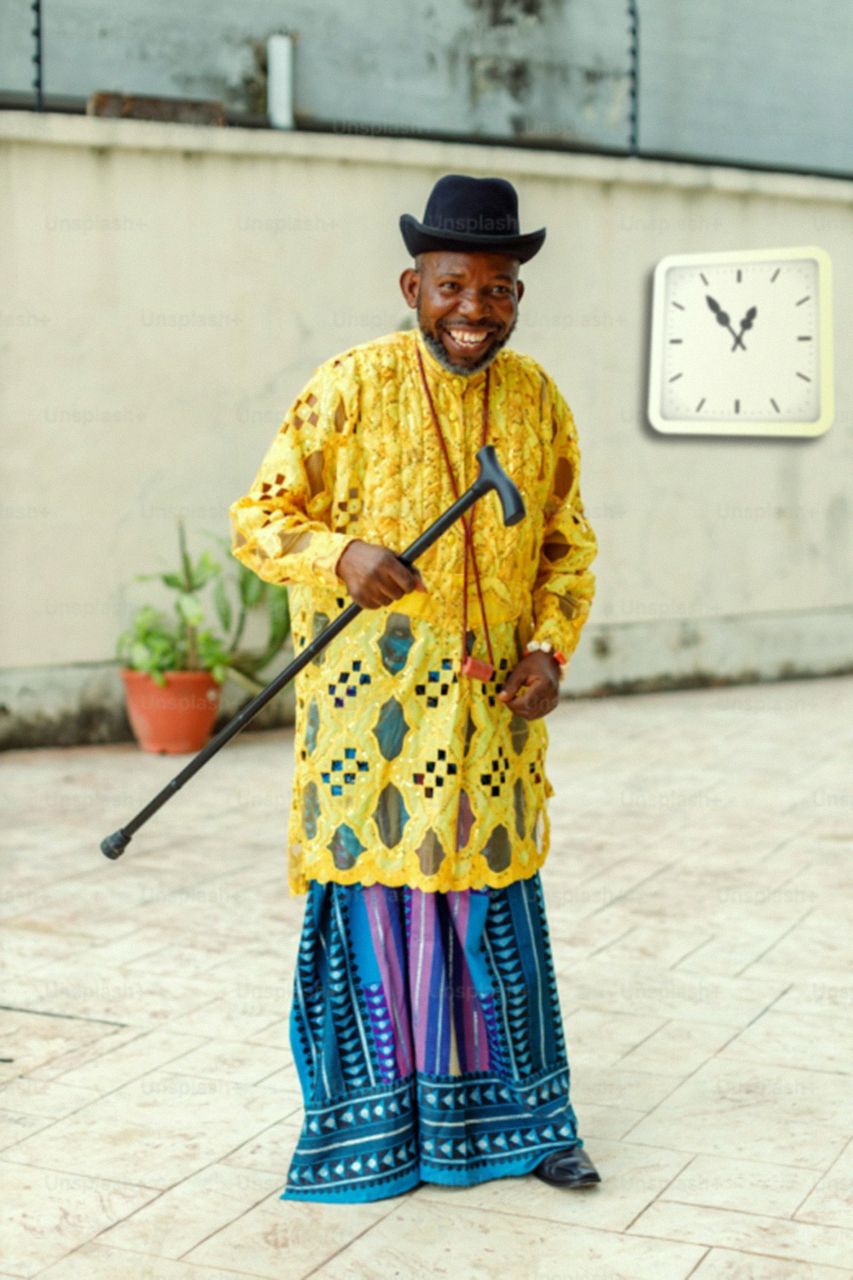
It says 12:54
